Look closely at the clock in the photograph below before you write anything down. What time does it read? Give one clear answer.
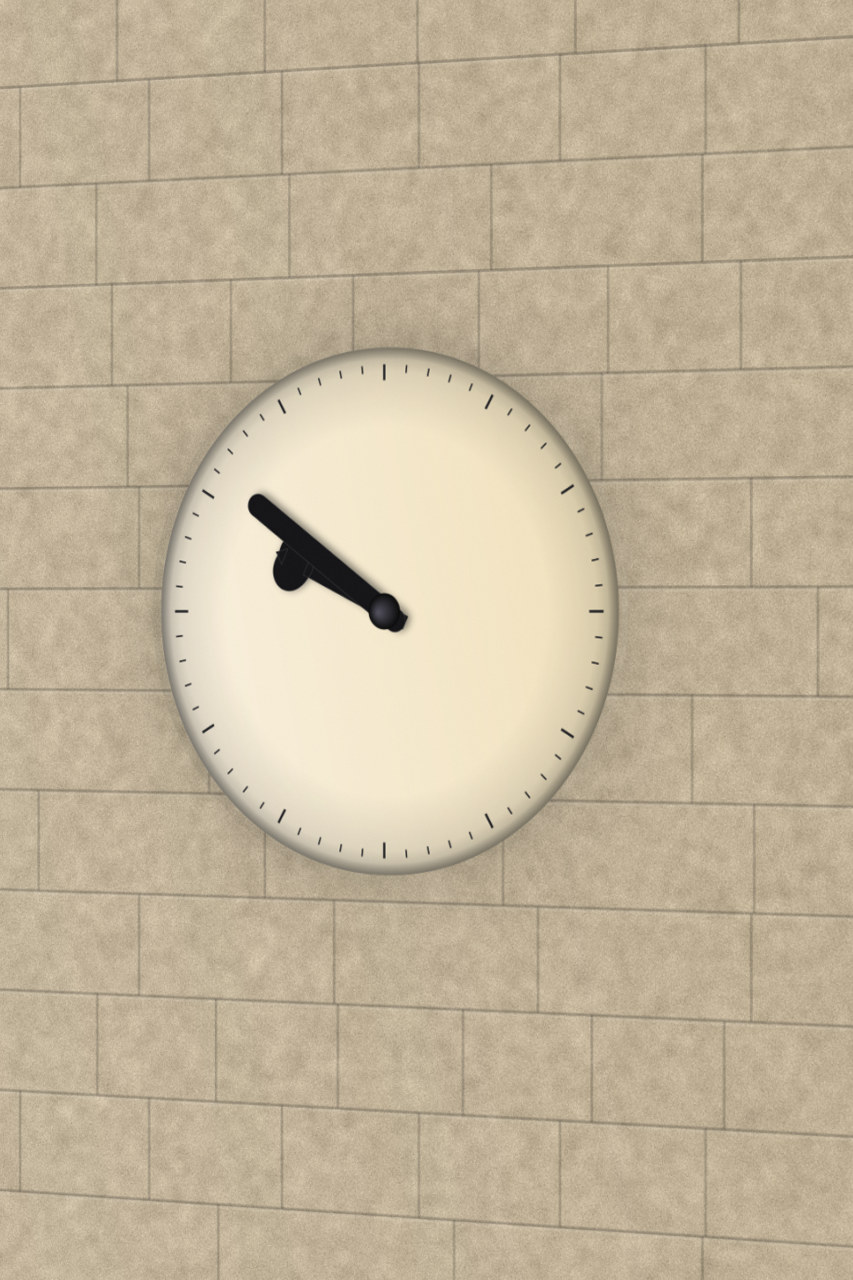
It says 9:51
